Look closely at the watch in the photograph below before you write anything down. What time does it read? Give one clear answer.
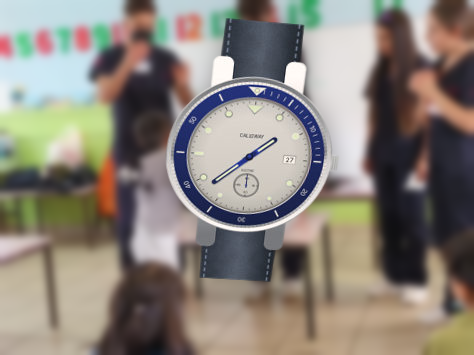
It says 1:38
